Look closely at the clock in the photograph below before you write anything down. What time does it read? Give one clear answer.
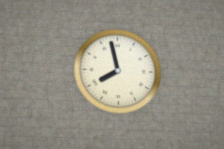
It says 7:58
